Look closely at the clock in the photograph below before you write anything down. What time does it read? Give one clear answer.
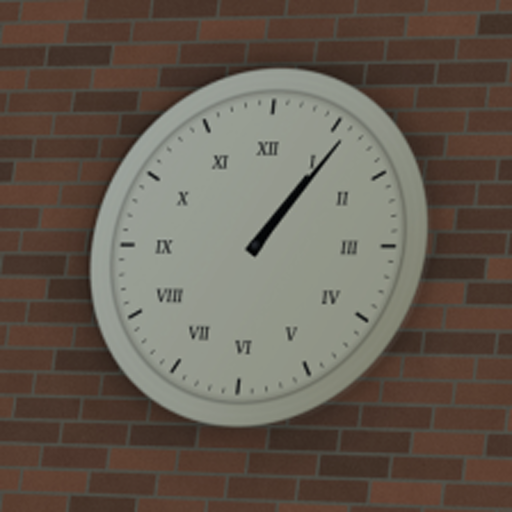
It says 1:06
